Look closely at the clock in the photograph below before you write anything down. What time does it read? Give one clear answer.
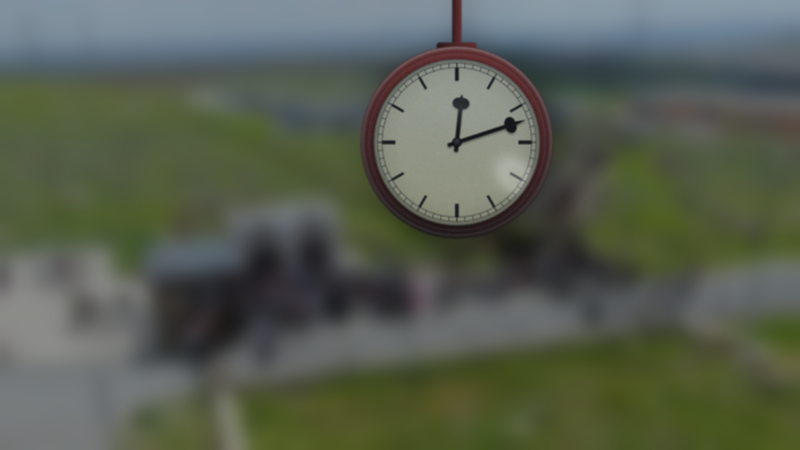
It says 12:12
